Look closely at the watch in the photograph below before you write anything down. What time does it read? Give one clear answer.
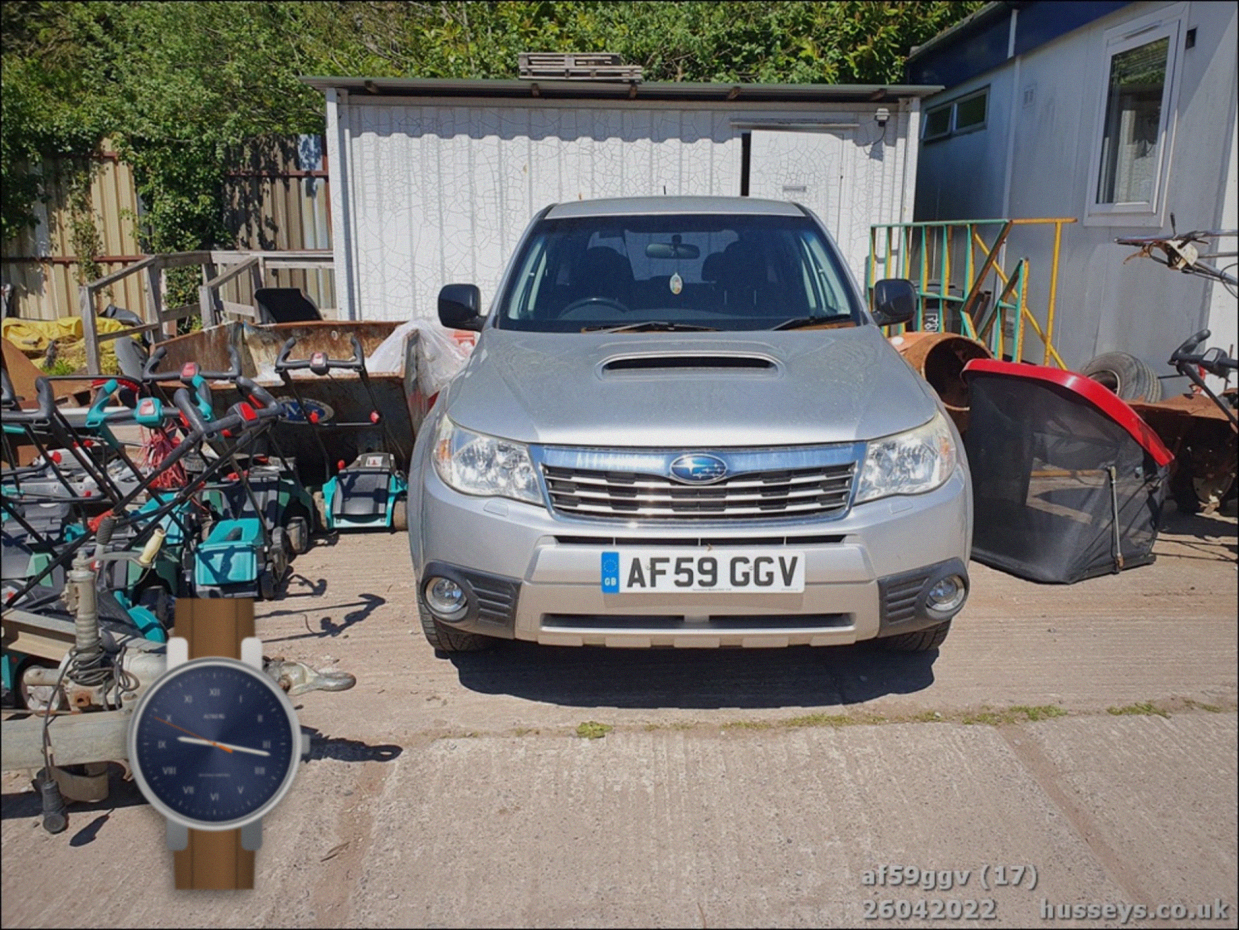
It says 9:16:49
